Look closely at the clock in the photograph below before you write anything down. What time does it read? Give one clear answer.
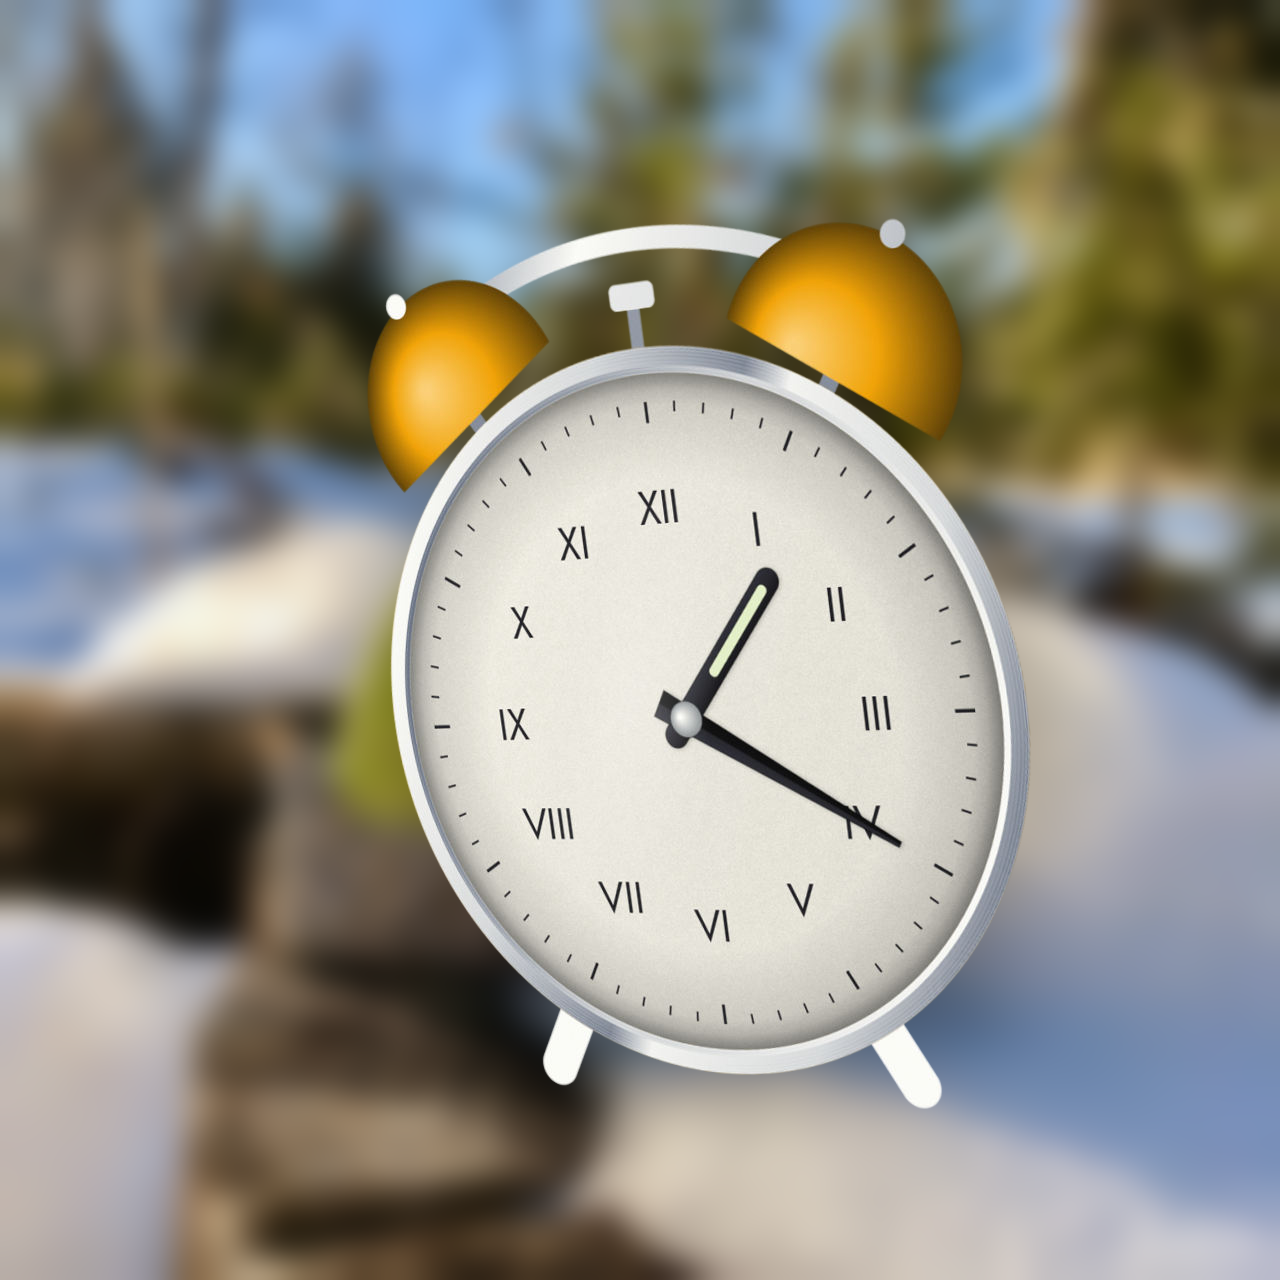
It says 1:20
